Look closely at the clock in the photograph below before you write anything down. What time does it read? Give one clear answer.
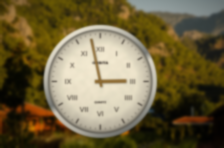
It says 2:58
